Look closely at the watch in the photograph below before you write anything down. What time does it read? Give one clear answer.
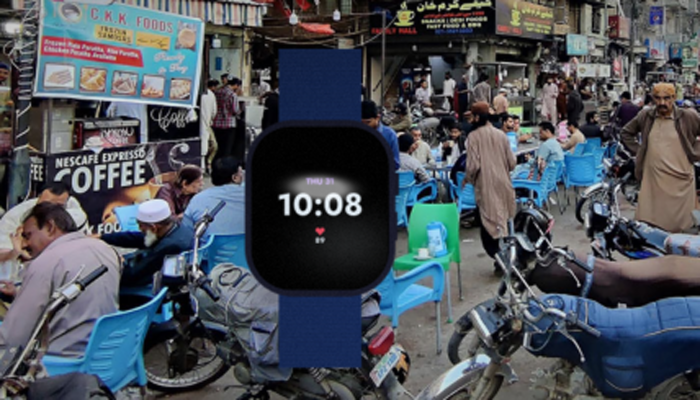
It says 10:08
